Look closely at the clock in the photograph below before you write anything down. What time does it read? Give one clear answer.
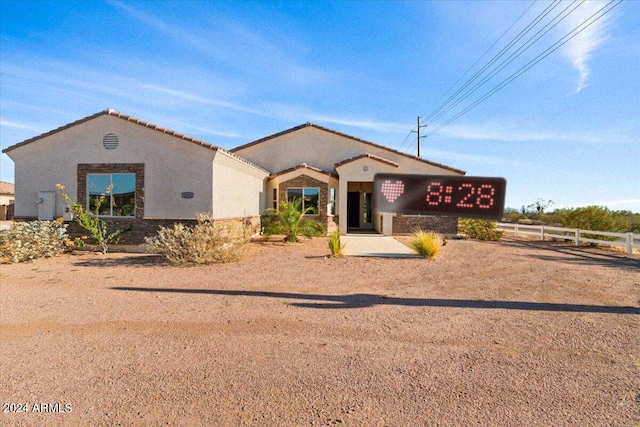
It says 8:28
